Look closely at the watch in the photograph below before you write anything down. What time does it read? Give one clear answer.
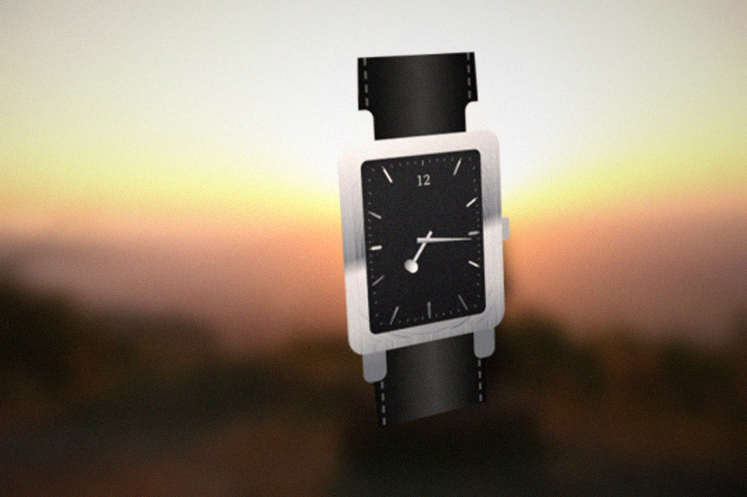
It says 7:16
